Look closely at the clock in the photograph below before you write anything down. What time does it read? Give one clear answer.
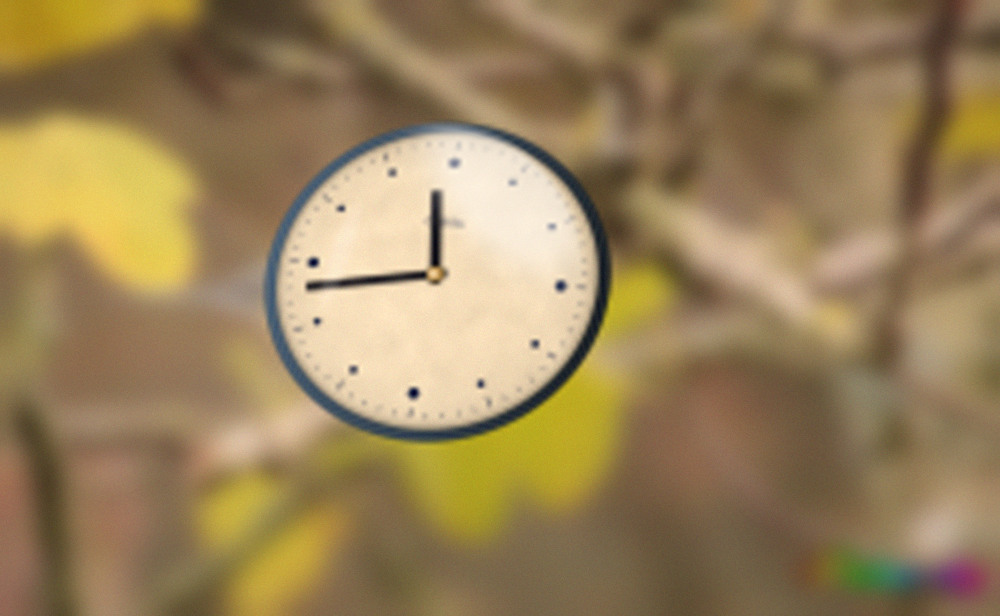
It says 11:43
